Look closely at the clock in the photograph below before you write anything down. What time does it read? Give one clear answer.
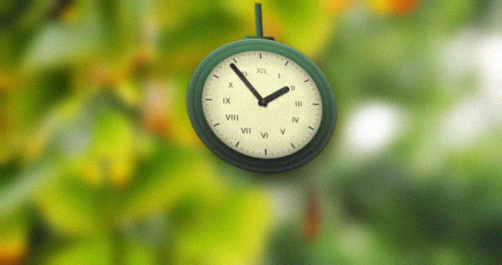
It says 1:54
